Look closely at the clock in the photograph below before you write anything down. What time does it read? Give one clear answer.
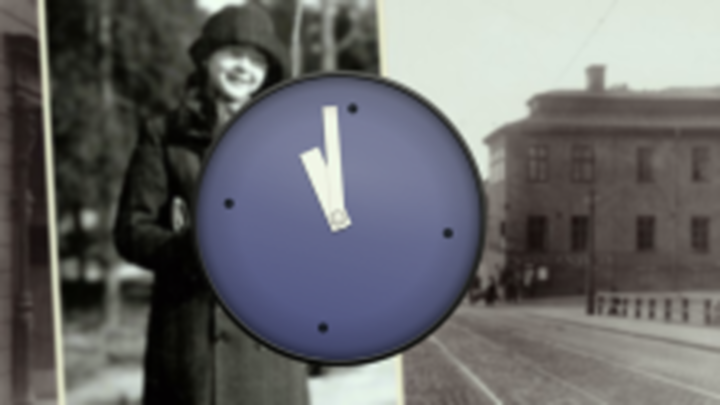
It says 10:58
